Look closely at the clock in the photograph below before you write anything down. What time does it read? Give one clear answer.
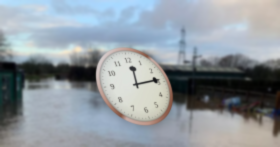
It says 12:14
